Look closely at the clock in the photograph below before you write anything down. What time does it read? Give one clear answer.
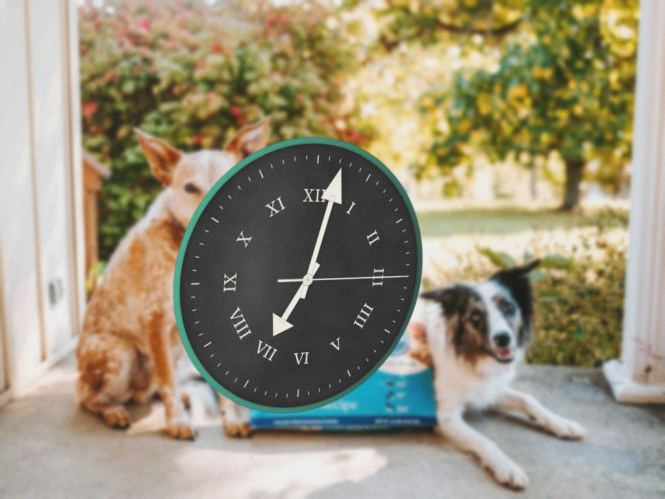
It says 7:02:15
